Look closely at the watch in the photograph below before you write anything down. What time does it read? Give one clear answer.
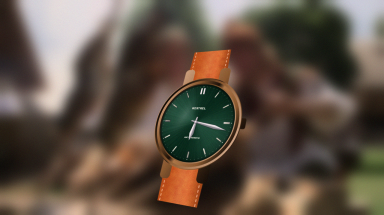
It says 6:17
